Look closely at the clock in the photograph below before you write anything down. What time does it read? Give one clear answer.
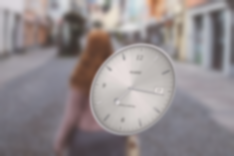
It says 7:16
